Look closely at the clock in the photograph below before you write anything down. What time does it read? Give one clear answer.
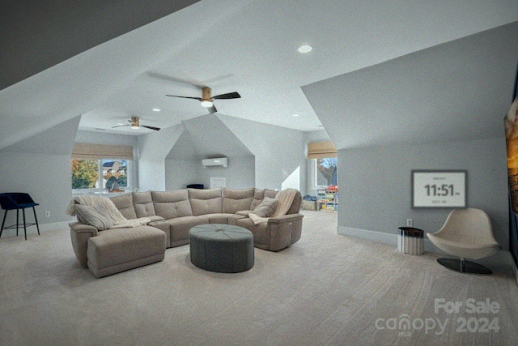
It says 11:51
